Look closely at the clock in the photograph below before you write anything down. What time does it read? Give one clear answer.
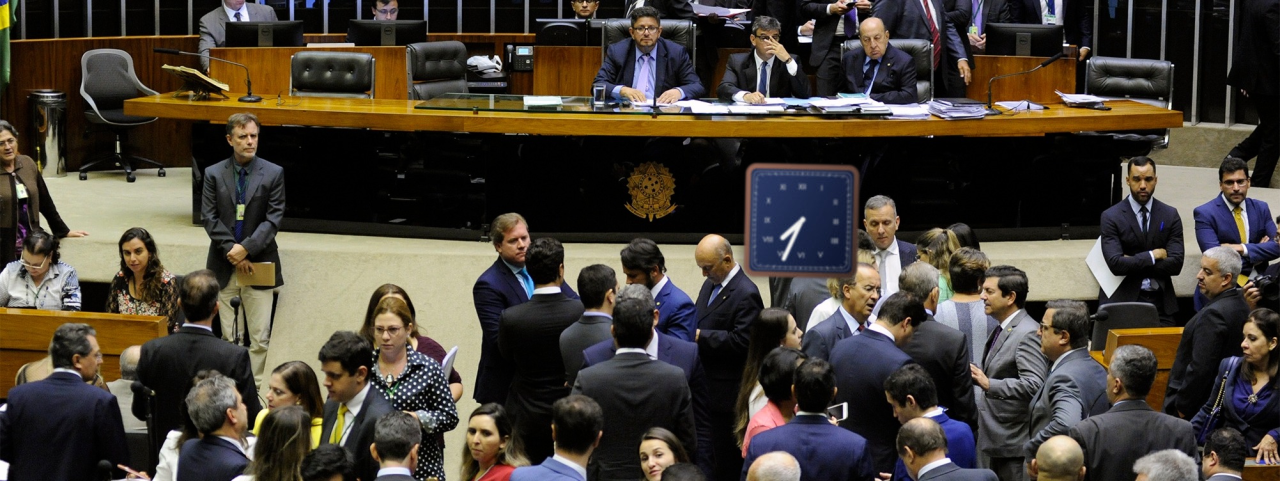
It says 7:34
